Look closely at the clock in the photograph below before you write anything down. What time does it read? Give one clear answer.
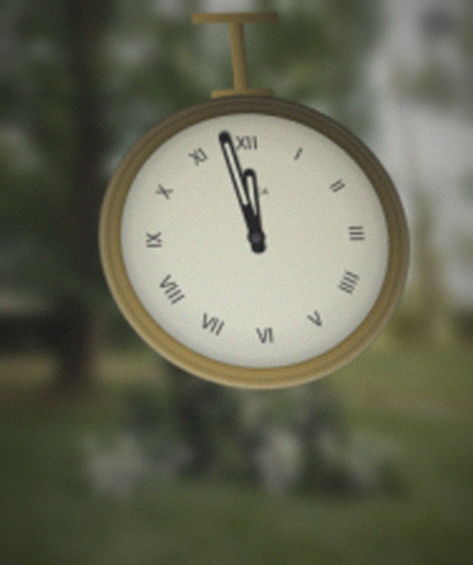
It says 11:58
